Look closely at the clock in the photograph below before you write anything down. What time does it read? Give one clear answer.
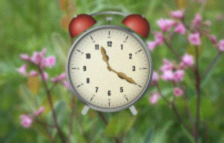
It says 11:20
